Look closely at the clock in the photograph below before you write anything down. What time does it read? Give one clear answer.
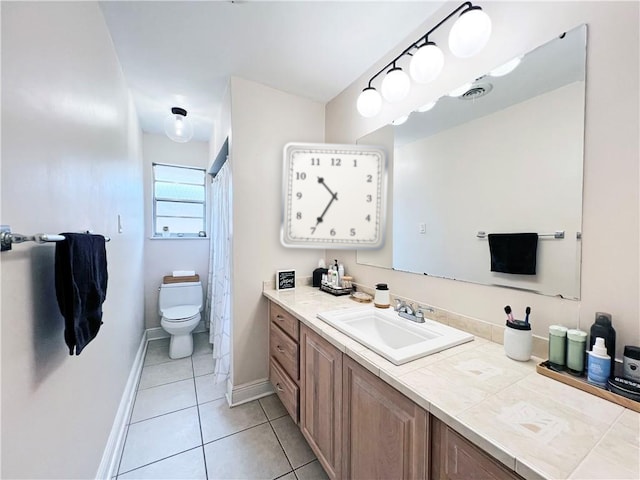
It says 10:35
